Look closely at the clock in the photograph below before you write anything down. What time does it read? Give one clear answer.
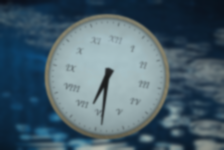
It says 6:29
